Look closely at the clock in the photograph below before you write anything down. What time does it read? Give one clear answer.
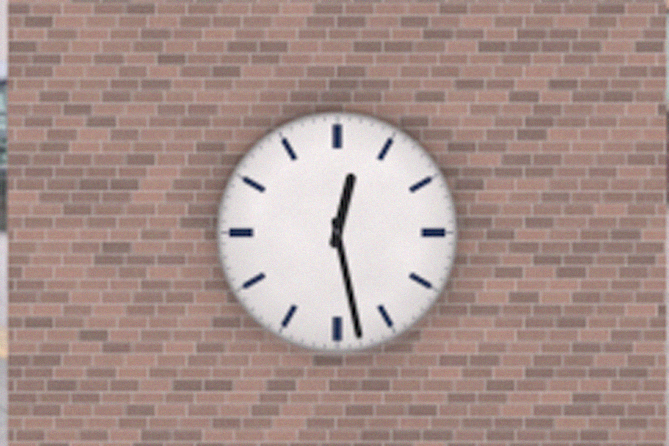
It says 12:28
